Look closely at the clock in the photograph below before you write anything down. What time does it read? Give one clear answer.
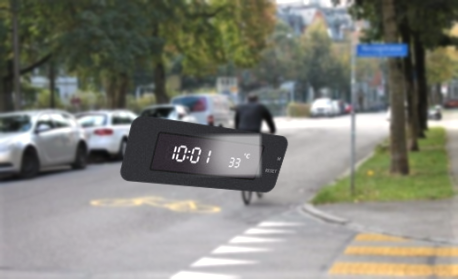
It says 10:01
